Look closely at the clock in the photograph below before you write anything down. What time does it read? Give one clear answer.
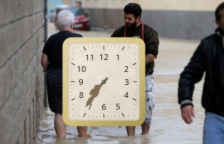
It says 7:36
